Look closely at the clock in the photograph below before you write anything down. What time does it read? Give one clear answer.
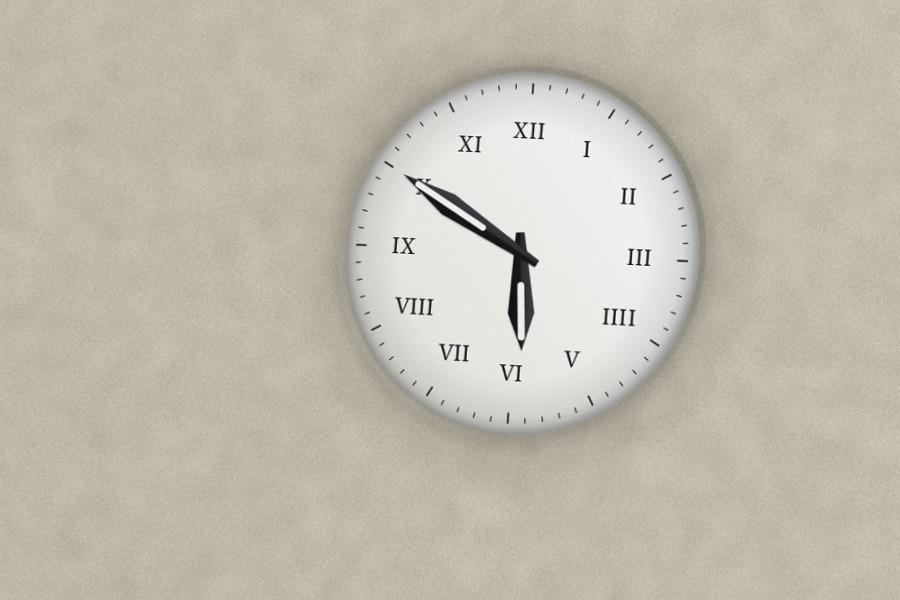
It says 5:50
